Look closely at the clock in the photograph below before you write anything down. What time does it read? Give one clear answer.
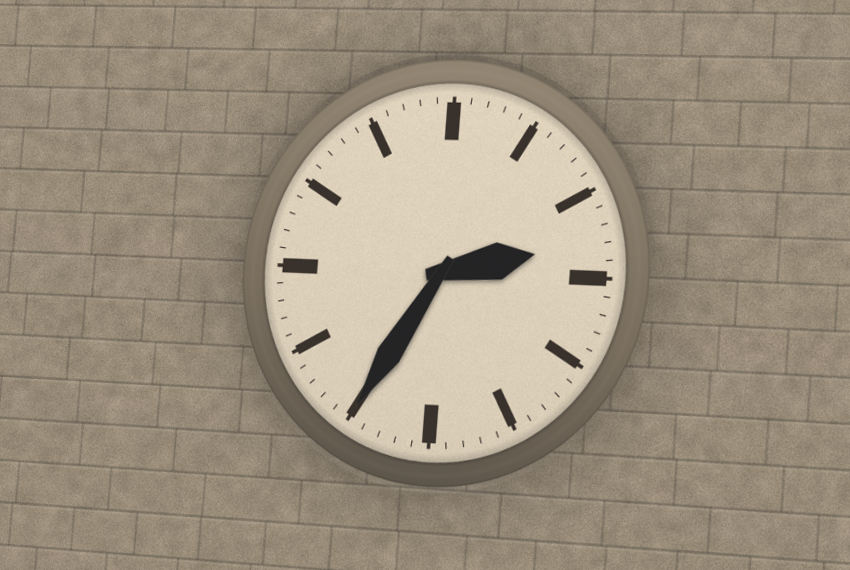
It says 2:35
